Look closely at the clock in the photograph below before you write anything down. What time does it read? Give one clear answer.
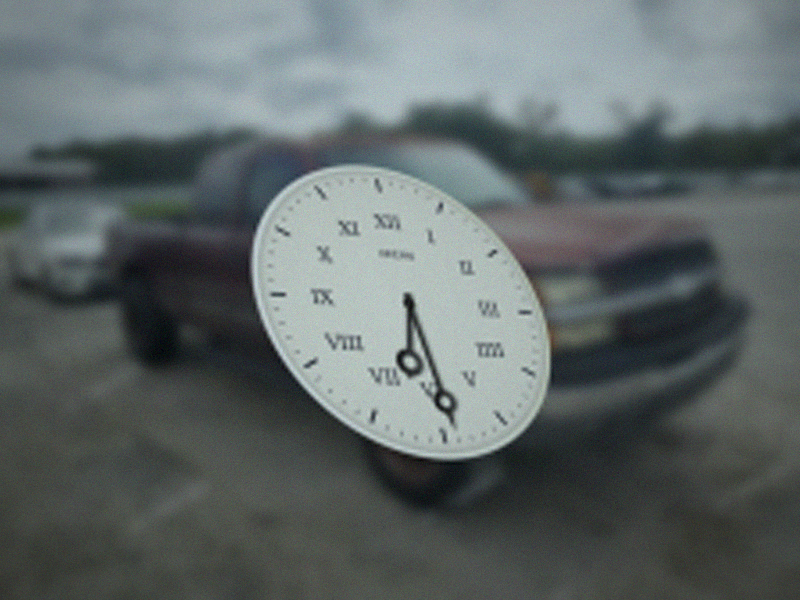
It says 6:29
